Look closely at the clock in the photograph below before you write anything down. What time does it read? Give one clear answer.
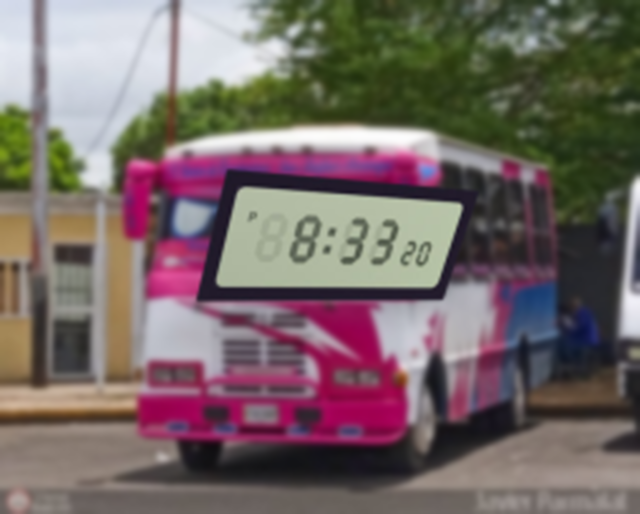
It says 8:33:20
